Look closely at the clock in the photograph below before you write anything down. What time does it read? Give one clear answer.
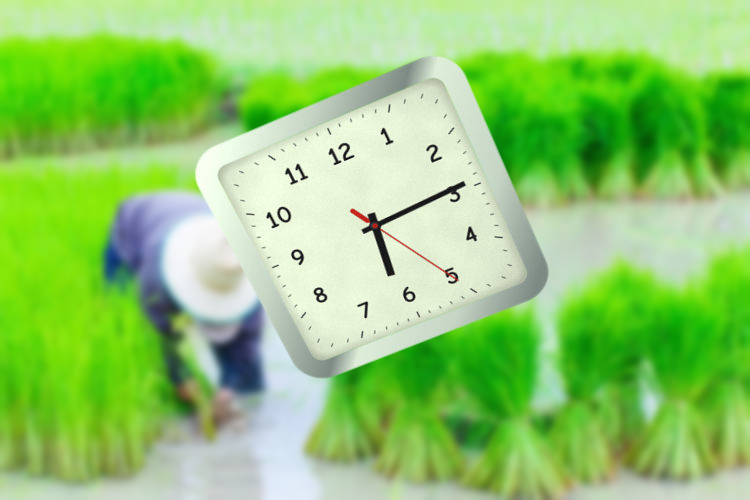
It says 6:14:25
